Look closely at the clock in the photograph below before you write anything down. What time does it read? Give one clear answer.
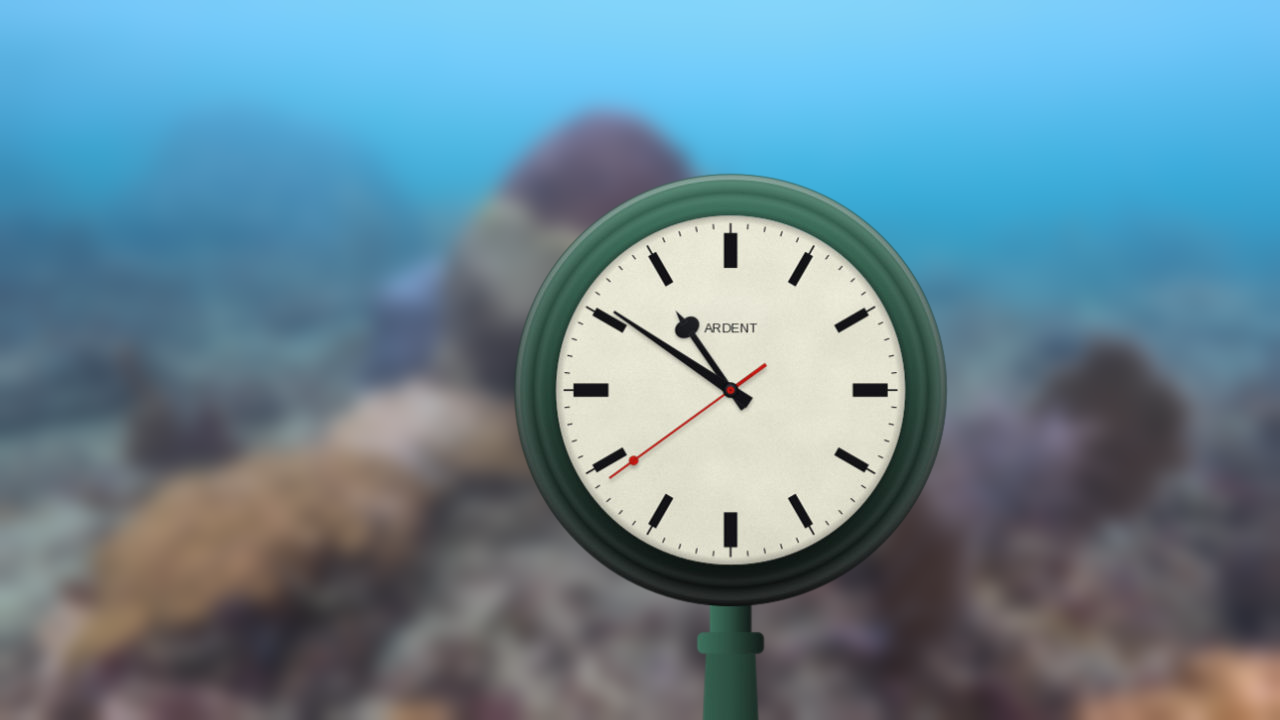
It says 10:50:39
